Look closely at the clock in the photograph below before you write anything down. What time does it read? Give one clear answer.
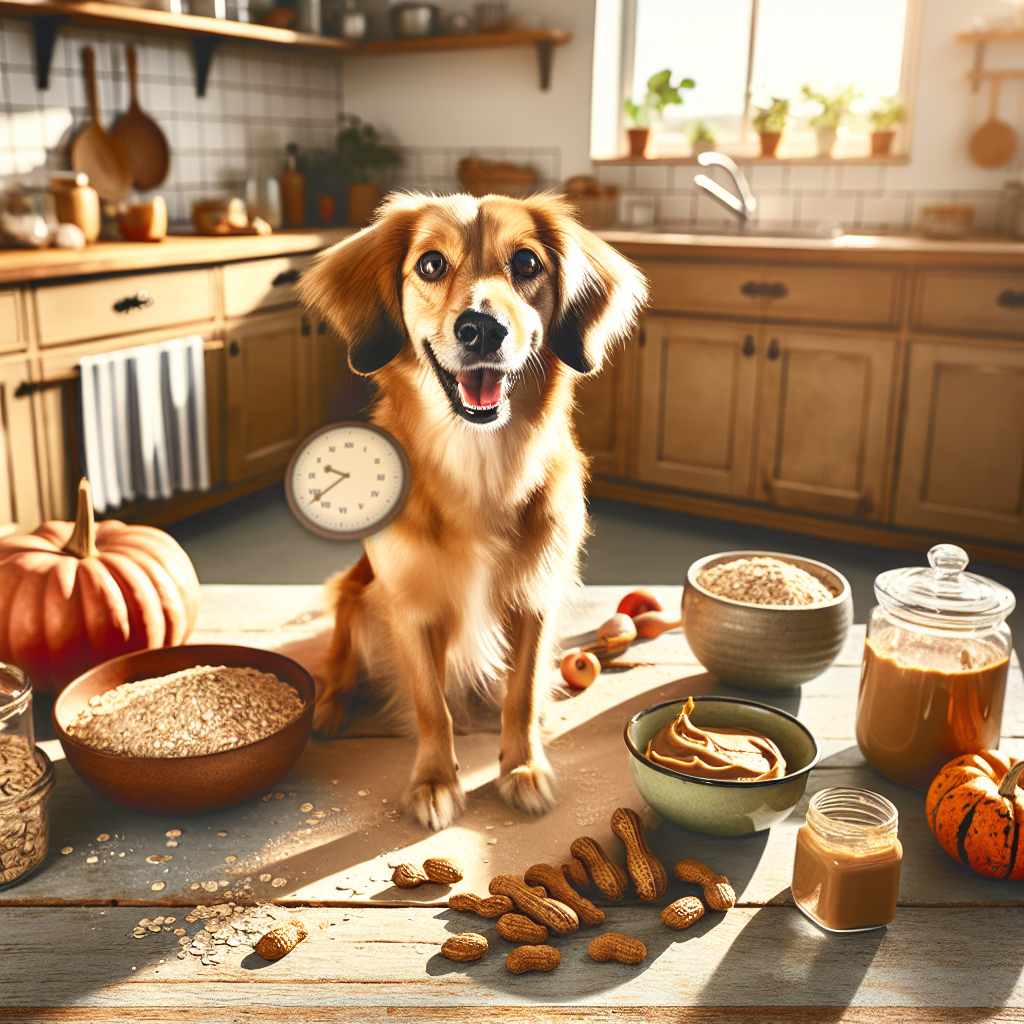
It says 9:38
